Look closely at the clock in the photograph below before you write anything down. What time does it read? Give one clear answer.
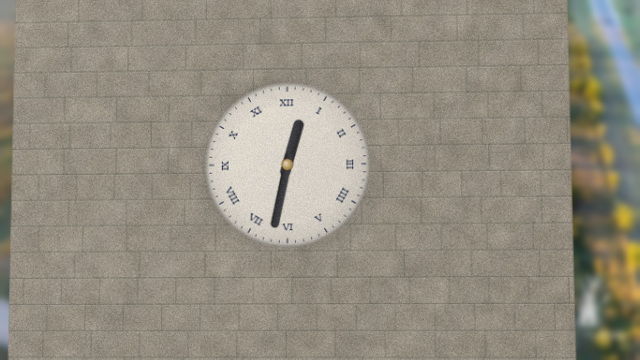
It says 12:32
